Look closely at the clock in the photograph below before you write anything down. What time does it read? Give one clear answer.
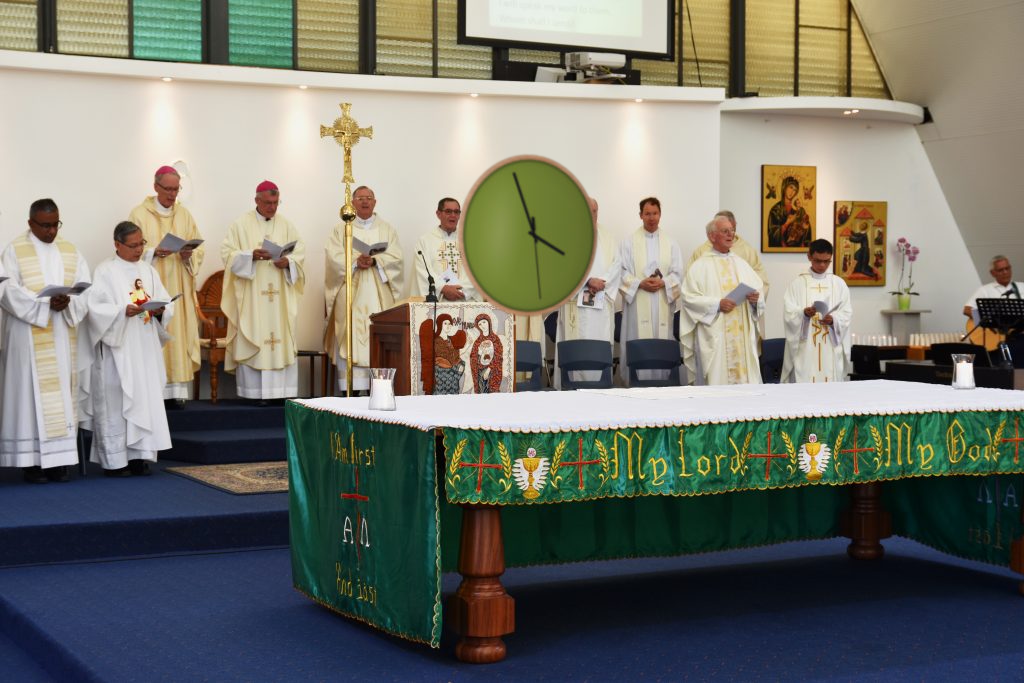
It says 3:56:29
